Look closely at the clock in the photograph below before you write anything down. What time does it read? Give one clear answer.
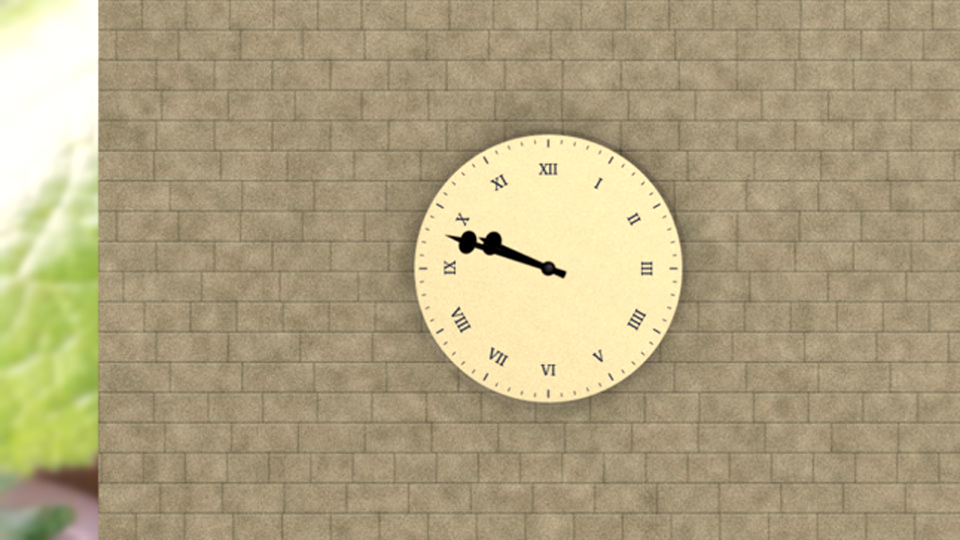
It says 9:48
